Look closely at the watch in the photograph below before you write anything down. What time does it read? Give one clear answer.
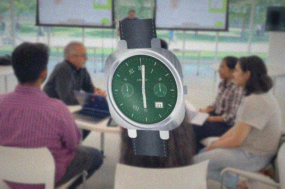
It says 6:01
